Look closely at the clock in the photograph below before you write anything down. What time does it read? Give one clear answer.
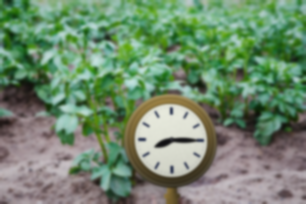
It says 8:15
